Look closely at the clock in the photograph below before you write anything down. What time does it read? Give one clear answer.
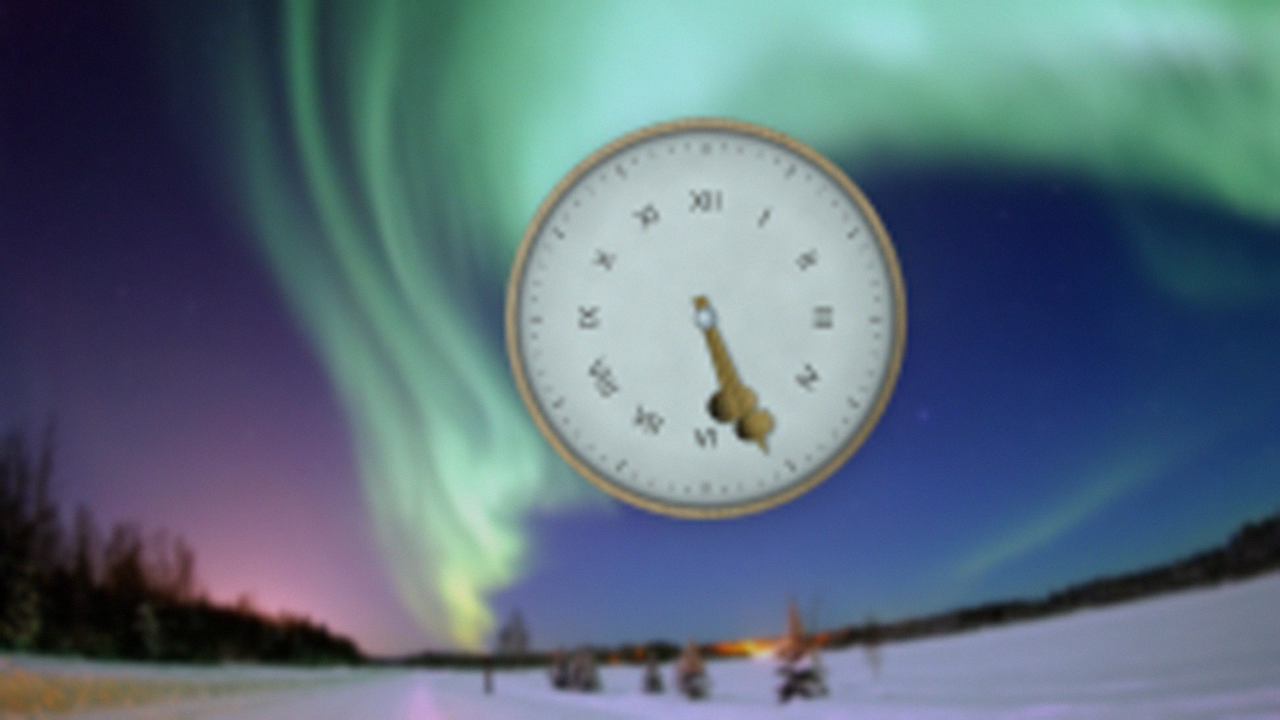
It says 5:26
